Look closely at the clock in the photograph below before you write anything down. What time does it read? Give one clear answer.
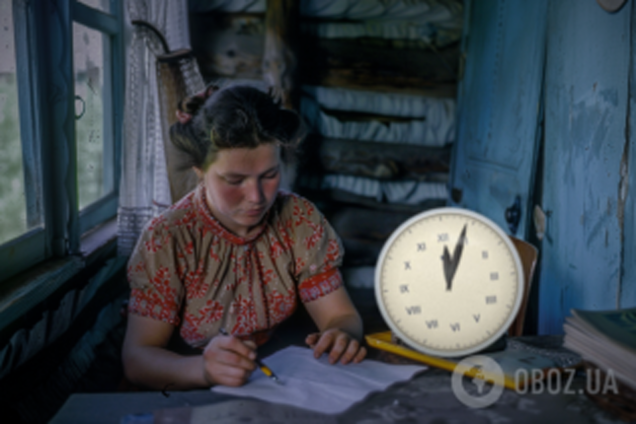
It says 12:04
